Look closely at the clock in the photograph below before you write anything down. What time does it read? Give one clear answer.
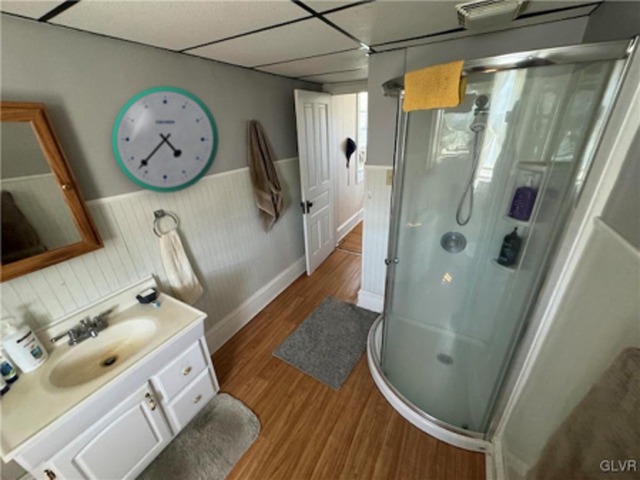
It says 4:37
